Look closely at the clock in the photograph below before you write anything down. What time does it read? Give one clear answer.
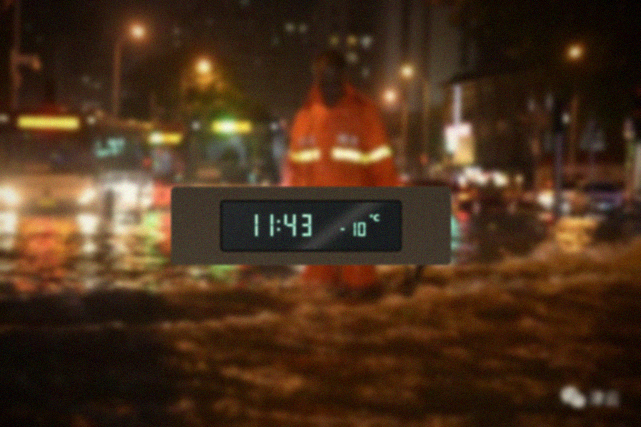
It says 11:43
